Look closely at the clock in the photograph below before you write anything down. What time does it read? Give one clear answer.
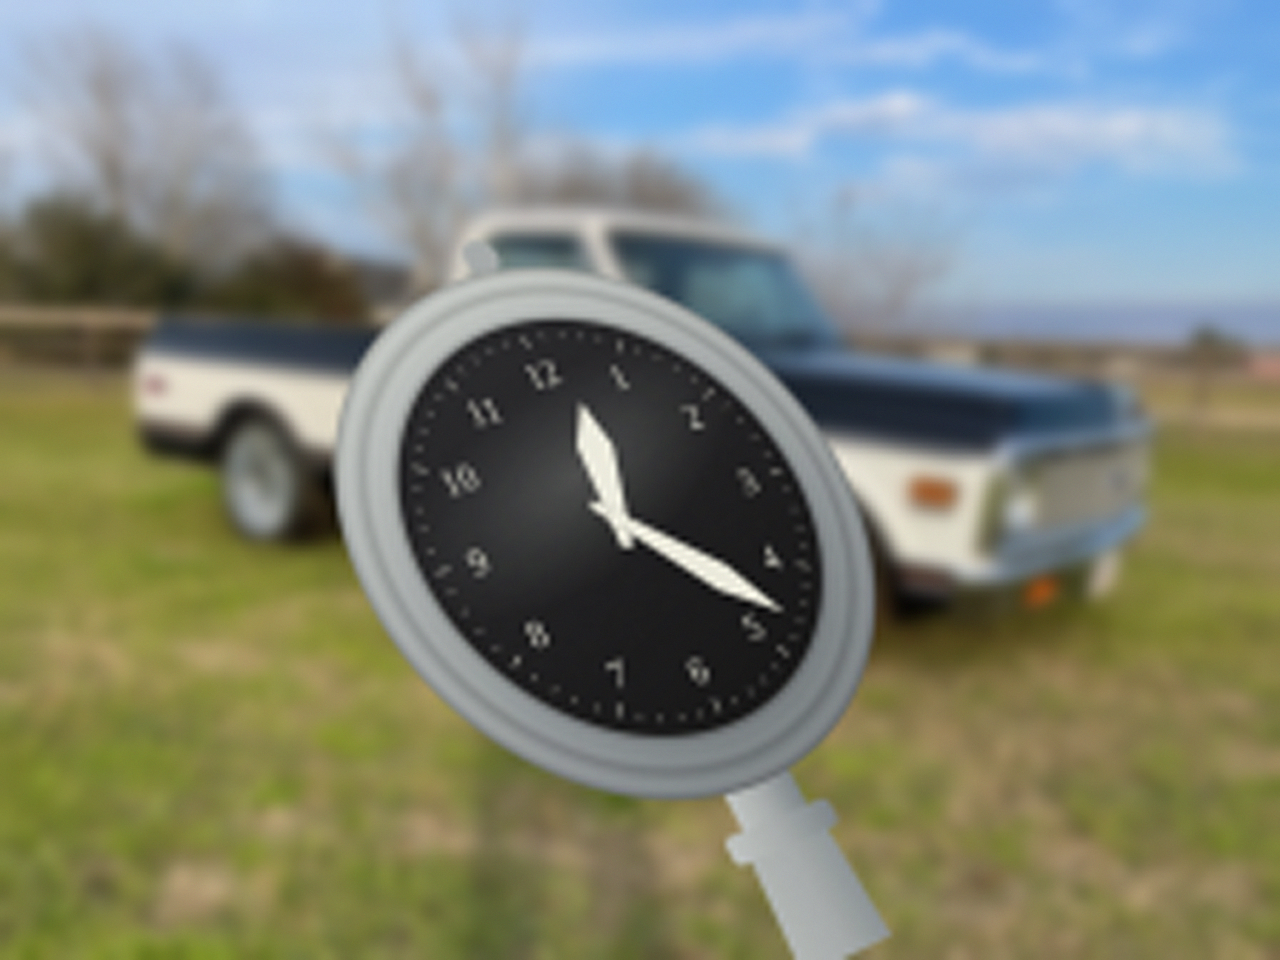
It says 12:23
